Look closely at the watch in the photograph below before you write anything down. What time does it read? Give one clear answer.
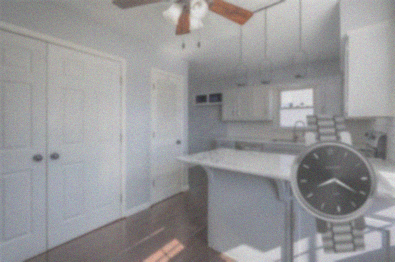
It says 8:21
